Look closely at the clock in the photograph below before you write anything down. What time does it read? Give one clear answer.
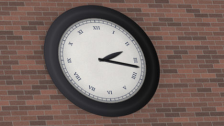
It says 2:17
